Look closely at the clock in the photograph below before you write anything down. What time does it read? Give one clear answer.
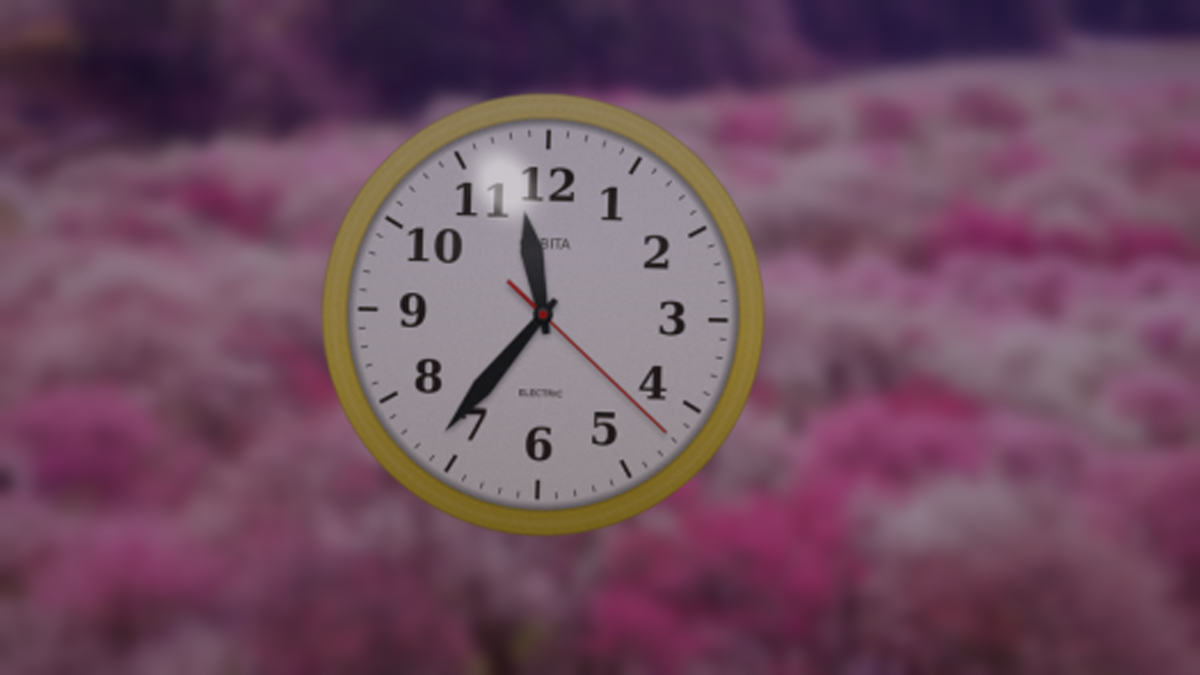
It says 11:36:22
